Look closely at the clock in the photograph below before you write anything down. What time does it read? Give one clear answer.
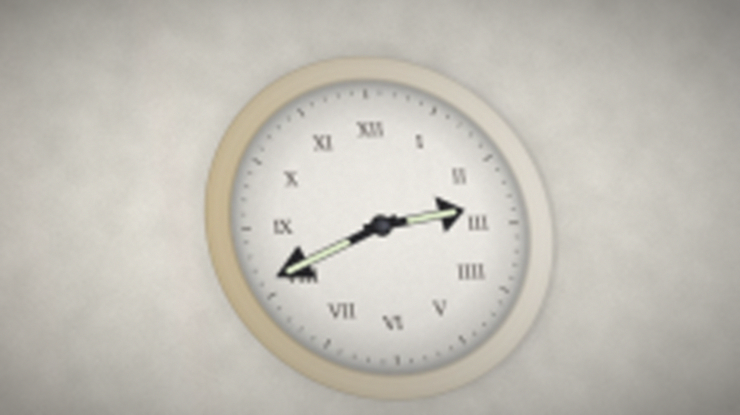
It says 2:41
